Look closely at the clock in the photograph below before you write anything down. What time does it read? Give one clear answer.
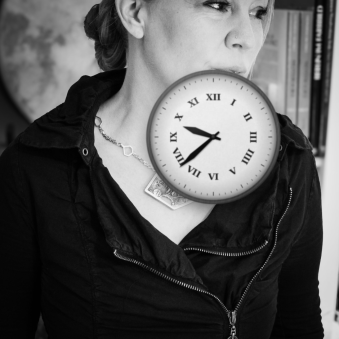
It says 9:38
